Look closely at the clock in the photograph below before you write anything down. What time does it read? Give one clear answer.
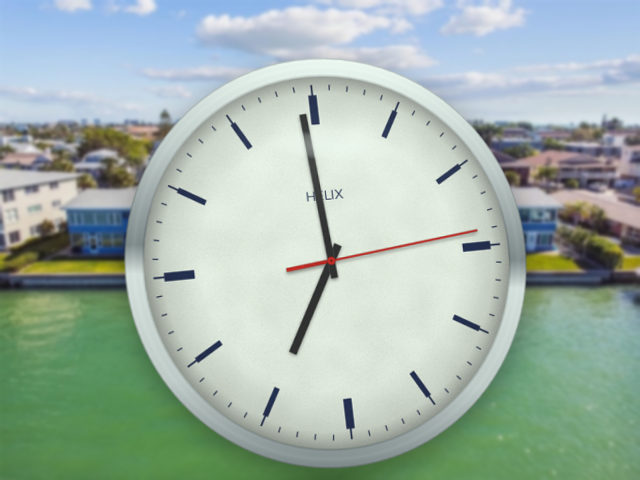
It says 6:59:14
